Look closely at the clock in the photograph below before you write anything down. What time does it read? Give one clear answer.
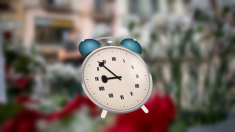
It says 8:53
